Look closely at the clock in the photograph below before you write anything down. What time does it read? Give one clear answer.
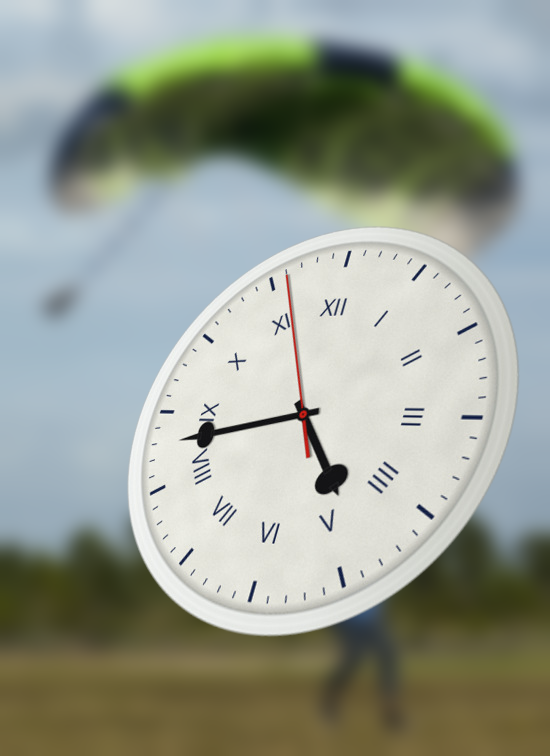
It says 4:42:56
